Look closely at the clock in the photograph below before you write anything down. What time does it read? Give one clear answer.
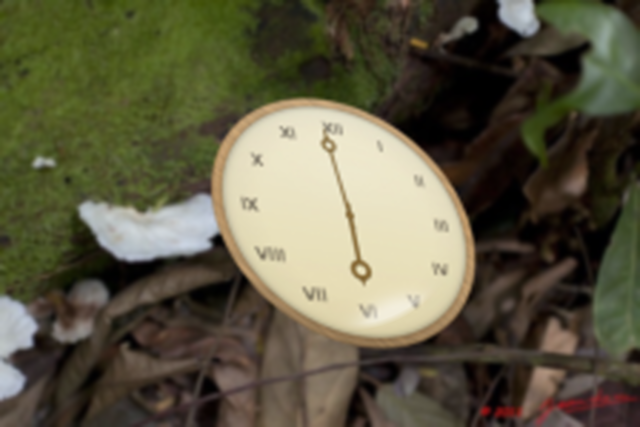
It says 5:59
